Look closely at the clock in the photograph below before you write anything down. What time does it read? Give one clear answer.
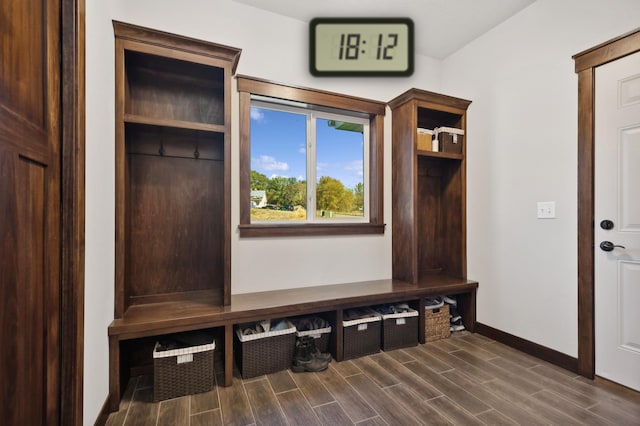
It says 18:12
